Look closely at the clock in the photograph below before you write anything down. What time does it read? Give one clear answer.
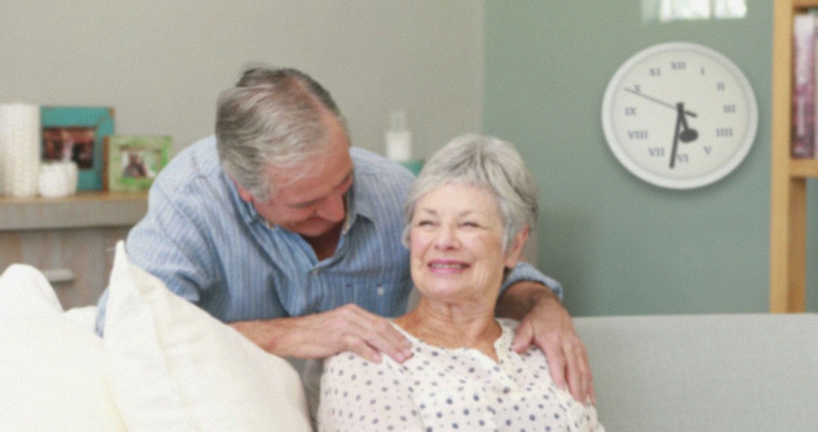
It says 5:31:49
